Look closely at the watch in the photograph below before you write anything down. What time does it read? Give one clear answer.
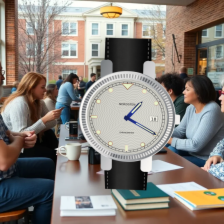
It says 1:20
